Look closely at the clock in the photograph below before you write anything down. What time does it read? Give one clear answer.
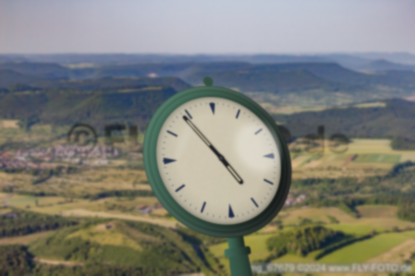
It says 4:54
